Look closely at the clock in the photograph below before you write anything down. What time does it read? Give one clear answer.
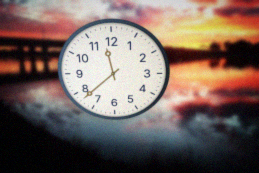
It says 11:38
